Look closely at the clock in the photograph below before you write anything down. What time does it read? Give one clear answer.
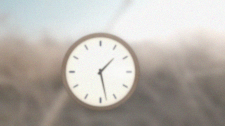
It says 1:28
